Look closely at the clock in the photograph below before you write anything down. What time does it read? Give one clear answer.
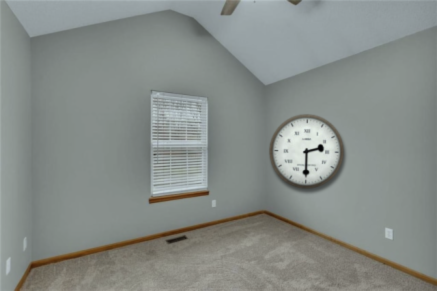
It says 2:30
